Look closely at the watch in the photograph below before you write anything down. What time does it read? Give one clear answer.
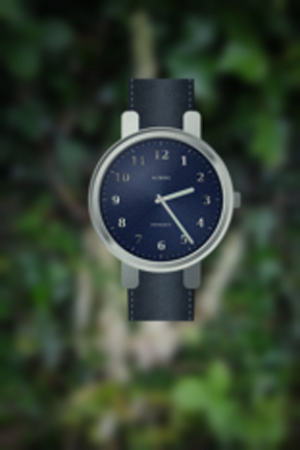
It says 2:24
